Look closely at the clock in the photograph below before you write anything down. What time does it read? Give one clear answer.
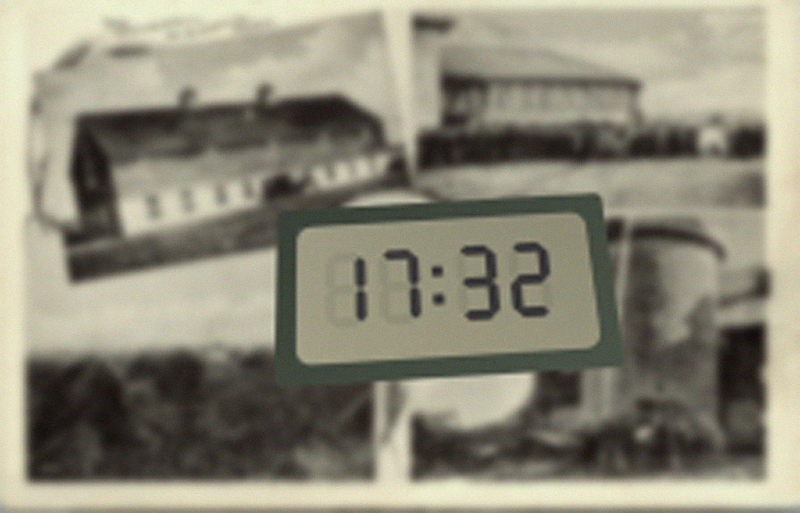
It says 17:32
